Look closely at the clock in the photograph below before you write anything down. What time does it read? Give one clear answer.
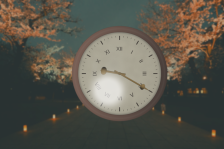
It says 9:20
